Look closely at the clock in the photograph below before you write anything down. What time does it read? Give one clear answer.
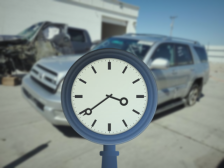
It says 3:39
